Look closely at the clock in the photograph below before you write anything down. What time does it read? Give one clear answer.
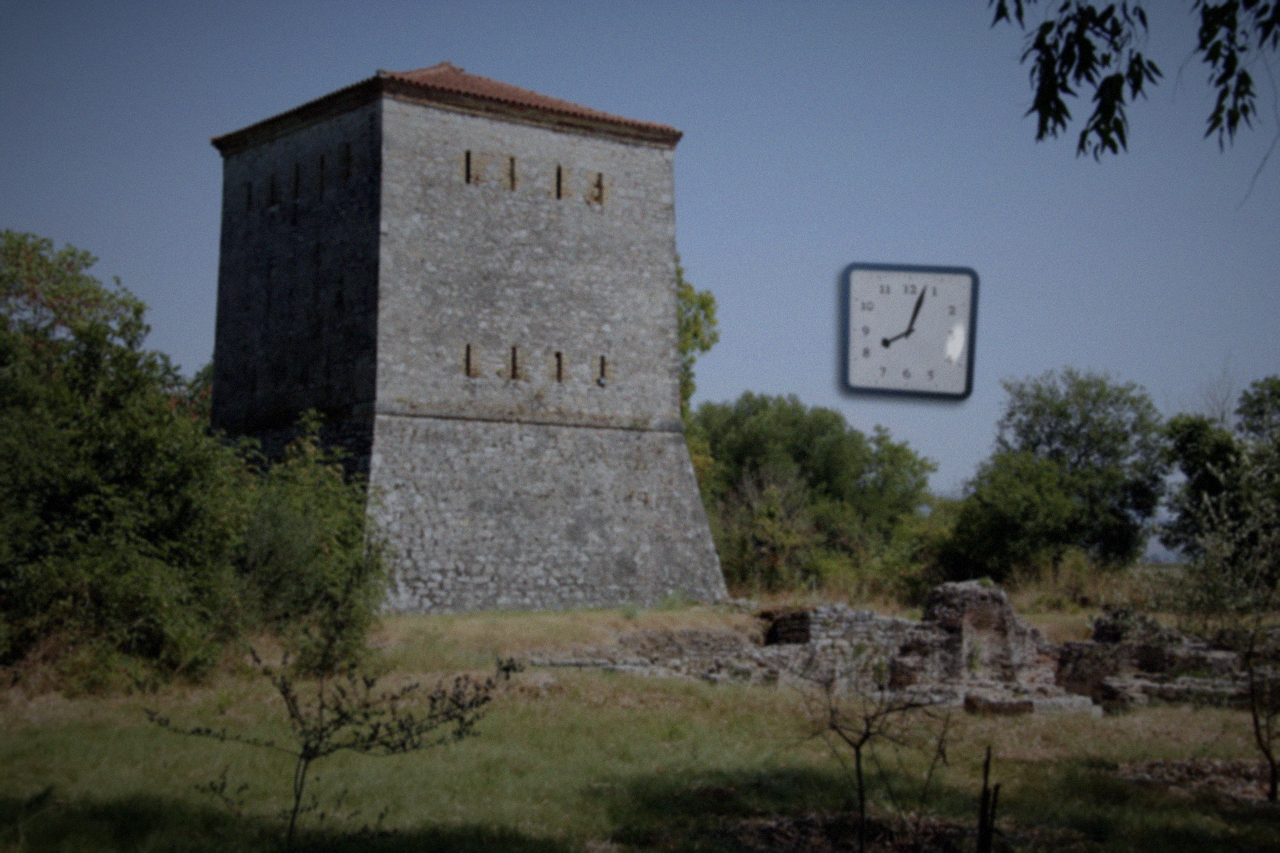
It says 8:03
